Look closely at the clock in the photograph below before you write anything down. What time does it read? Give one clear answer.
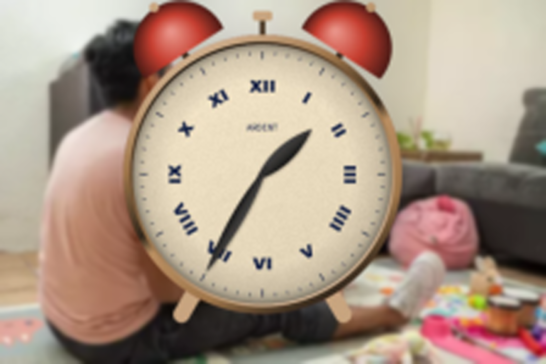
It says 1:35
